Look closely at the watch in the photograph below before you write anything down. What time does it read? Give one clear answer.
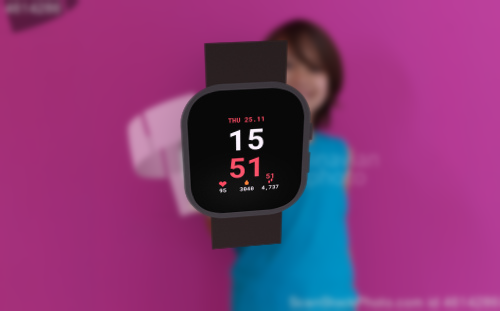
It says 15:51:51
